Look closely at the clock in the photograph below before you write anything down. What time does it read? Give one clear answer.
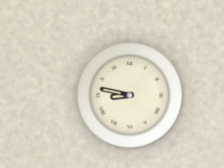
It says 8:47
